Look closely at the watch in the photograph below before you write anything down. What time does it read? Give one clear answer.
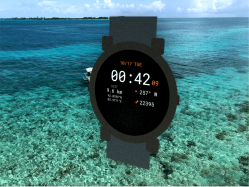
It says 0:42
